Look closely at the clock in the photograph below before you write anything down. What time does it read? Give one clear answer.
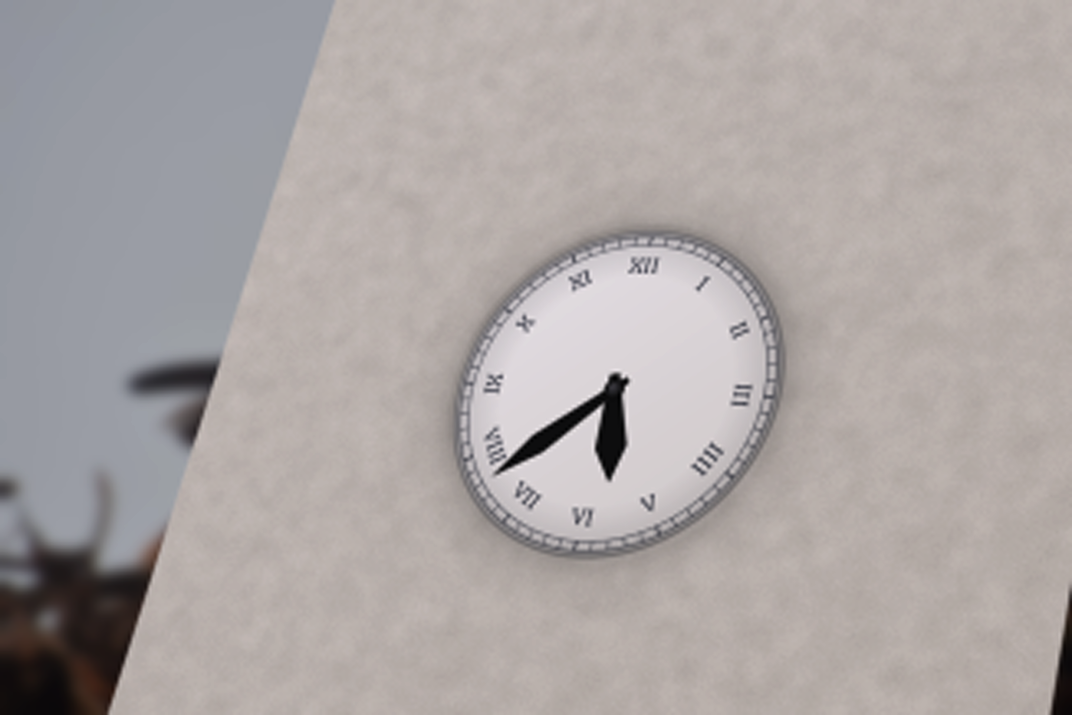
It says 5:38
